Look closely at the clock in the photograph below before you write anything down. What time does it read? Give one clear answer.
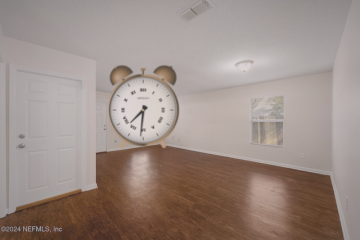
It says 7:31
